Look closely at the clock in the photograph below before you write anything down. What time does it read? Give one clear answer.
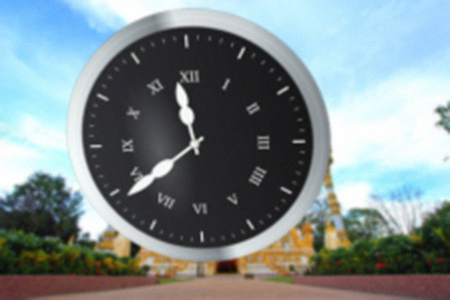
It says 11:39
